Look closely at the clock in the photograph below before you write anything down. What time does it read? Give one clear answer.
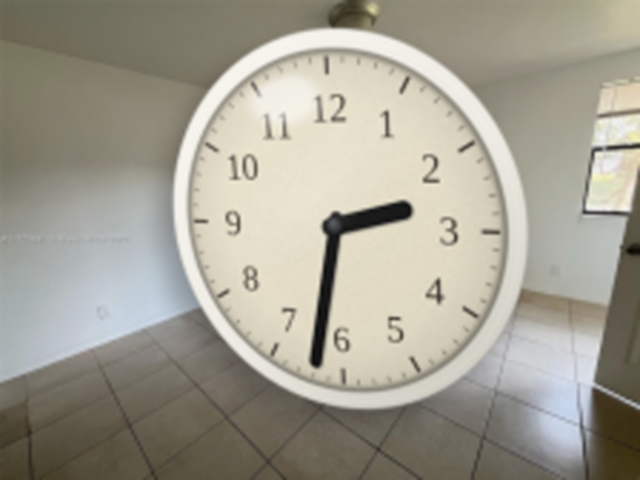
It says 2:32
